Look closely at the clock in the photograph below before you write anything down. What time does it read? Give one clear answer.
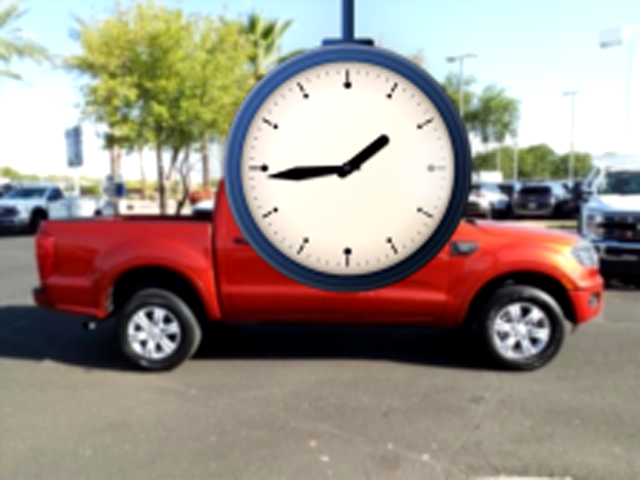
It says 1:44
